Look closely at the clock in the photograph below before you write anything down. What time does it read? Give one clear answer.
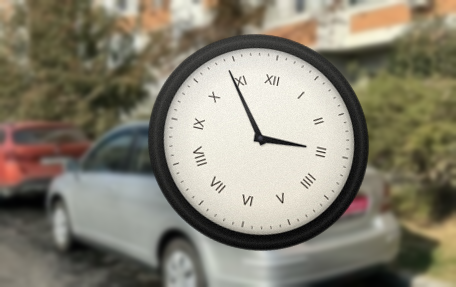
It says 2:54
